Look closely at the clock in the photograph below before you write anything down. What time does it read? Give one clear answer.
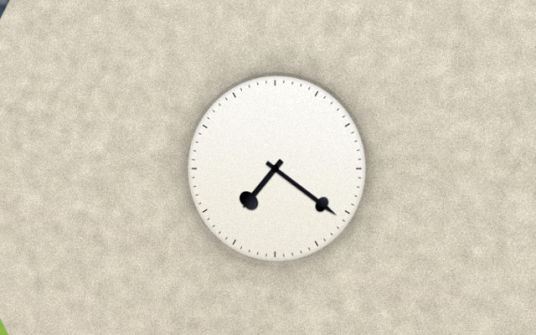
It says 7:21
